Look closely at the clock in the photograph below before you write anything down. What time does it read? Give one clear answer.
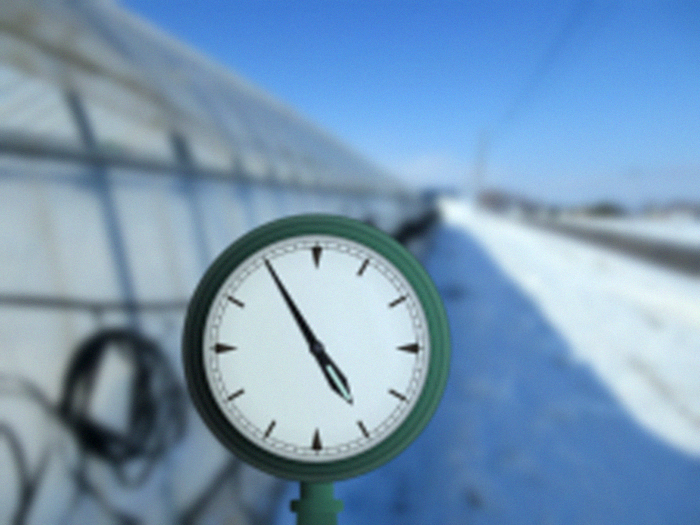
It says 4:55
